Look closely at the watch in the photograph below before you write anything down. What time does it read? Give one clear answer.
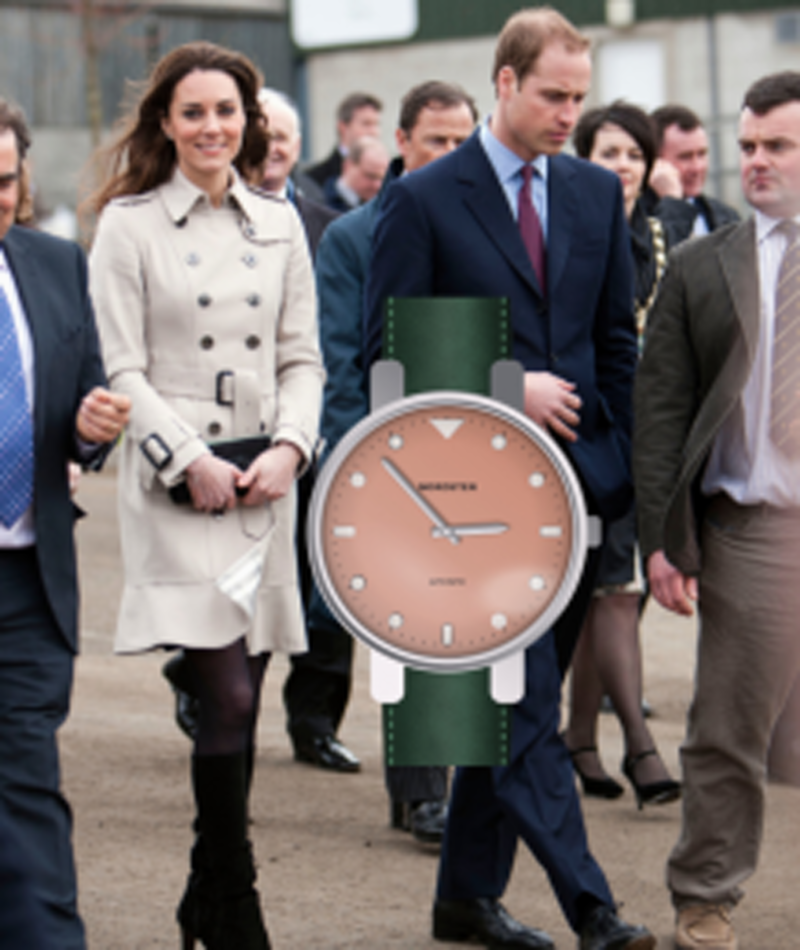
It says 2:53
